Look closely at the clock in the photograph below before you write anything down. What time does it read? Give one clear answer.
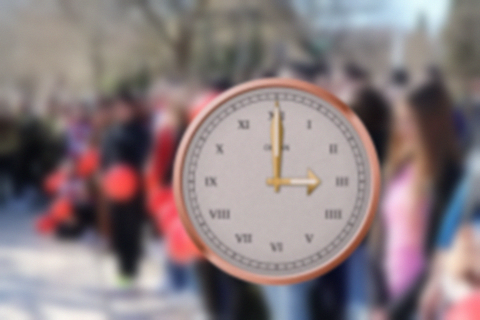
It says 3:00
